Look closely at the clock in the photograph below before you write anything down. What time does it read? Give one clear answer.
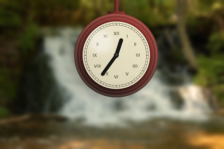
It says 12:36
